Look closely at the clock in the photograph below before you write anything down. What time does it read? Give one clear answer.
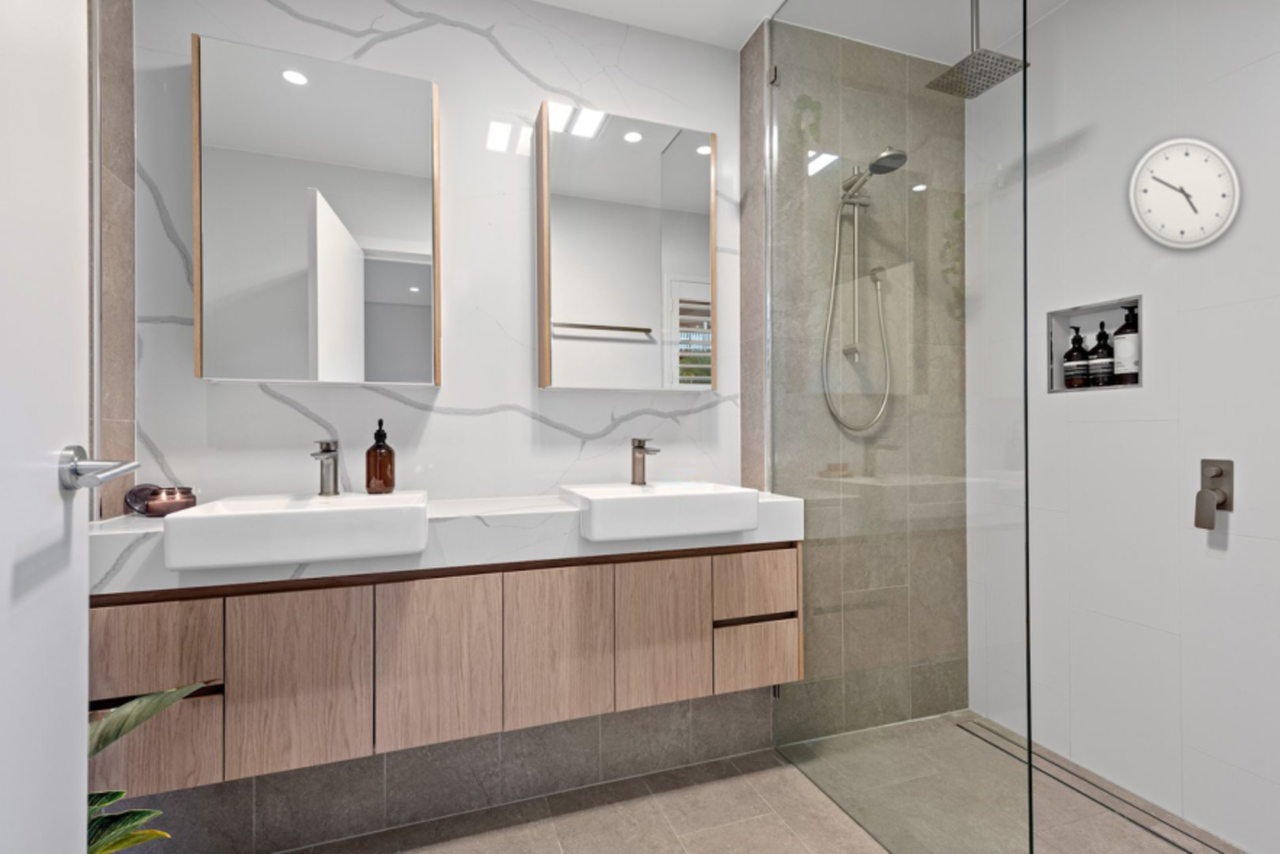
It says 4:49
